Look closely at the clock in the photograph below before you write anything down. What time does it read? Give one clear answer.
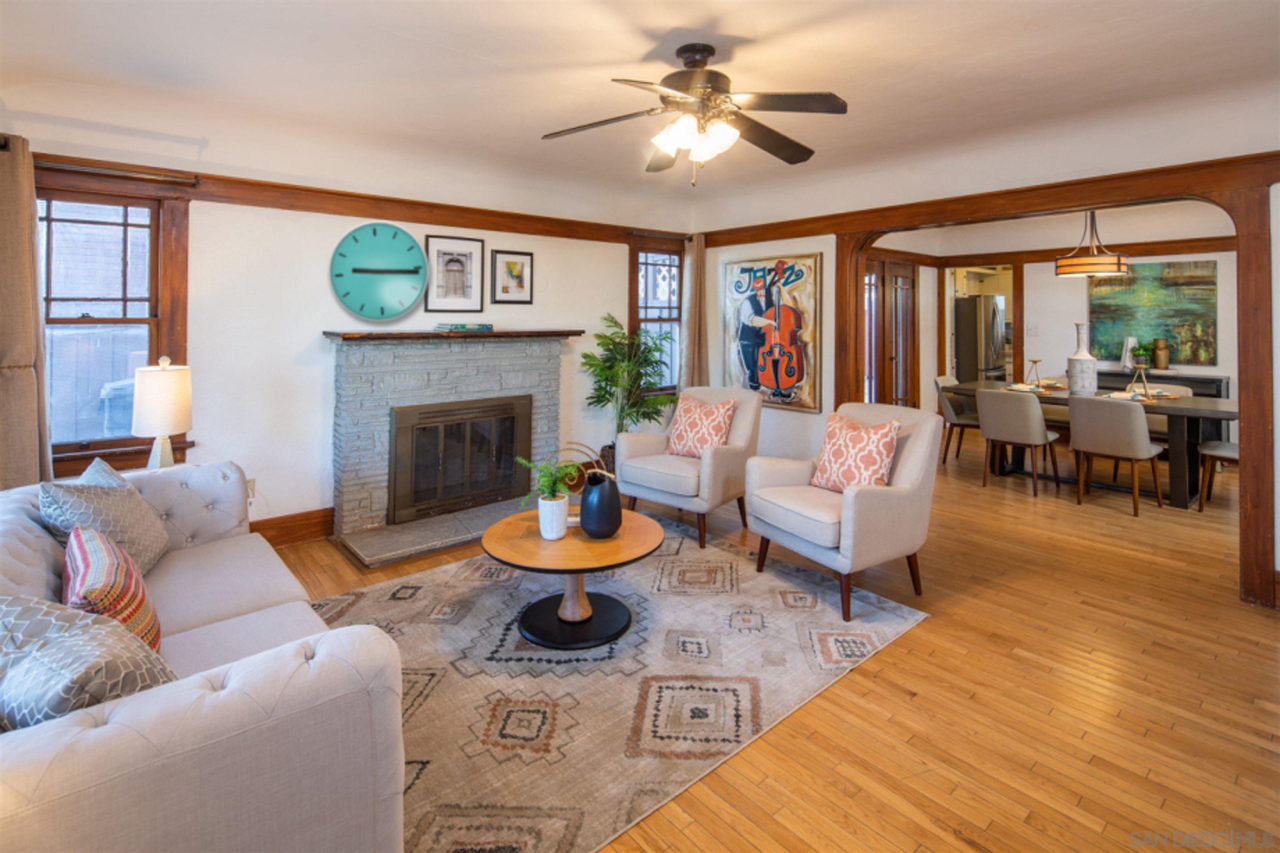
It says 9:16
